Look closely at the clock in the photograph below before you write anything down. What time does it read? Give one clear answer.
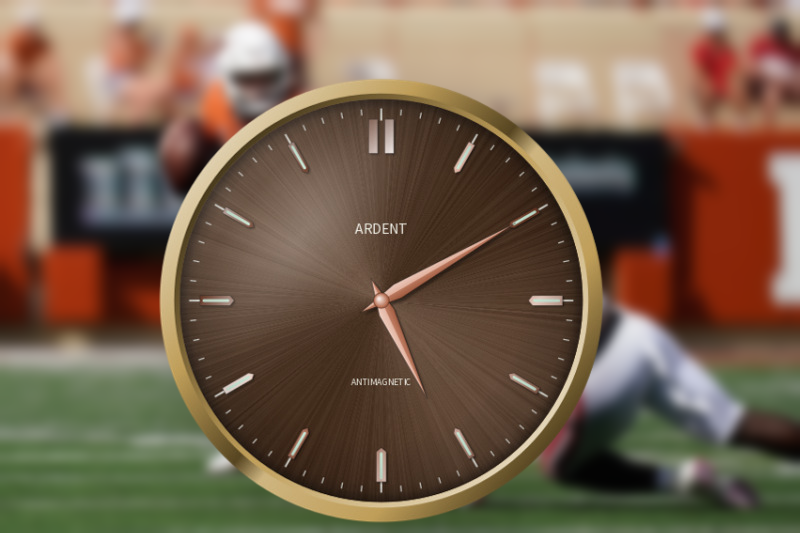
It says 5:10
